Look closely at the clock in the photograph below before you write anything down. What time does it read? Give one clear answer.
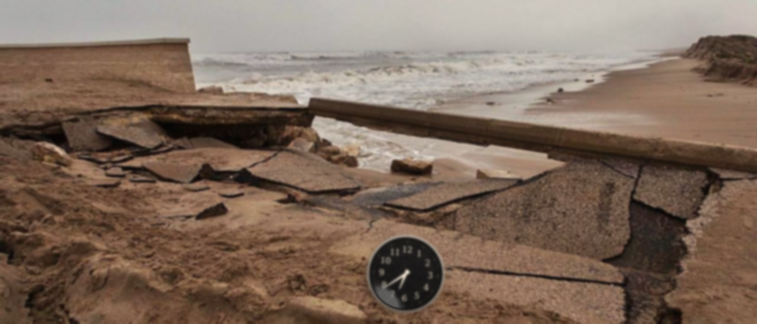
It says 6:39
